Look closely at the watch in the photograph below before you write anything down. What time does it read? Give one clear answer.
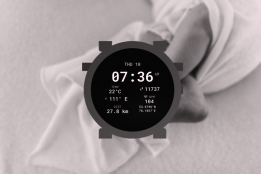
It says 7:36
